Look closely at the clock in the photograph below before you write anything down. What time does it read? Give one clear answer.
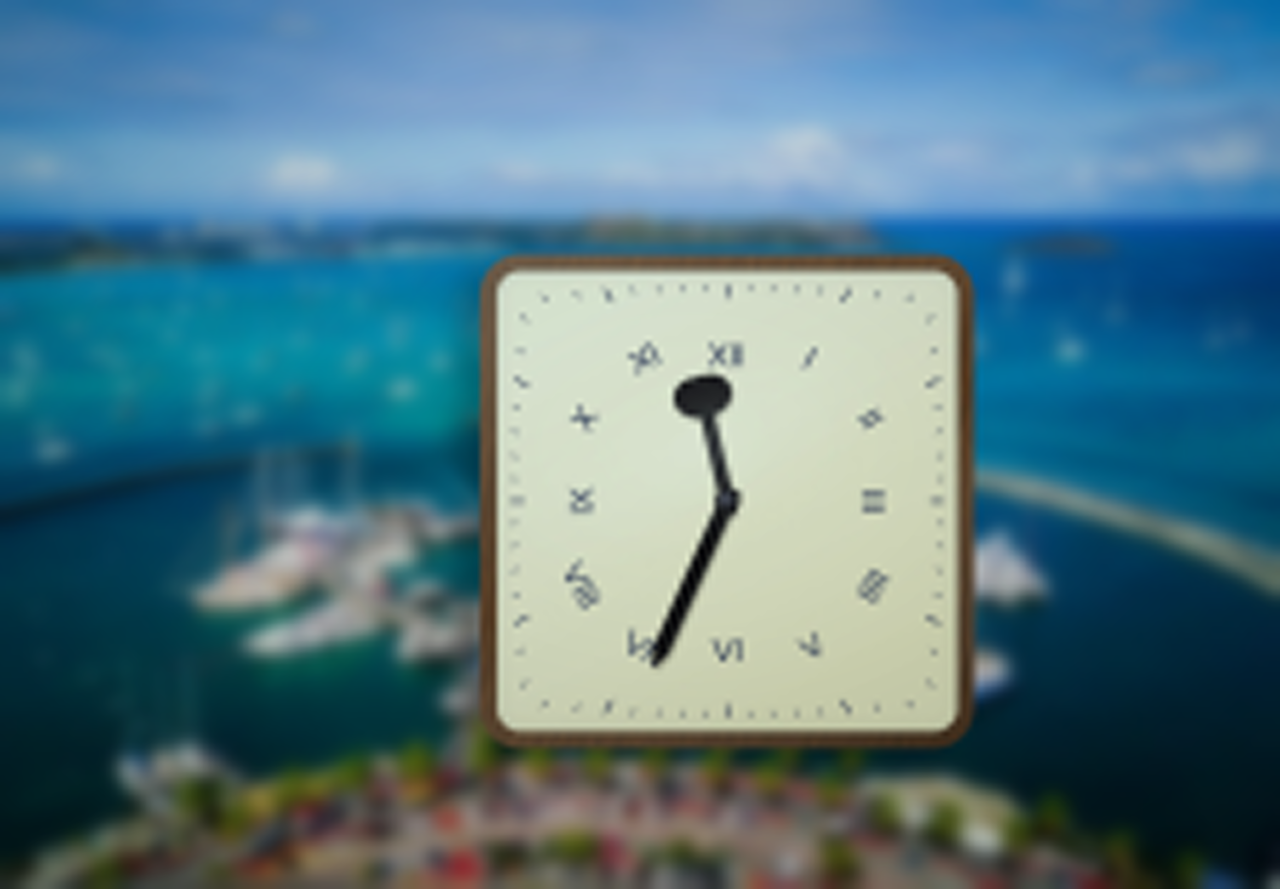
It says 11:34
